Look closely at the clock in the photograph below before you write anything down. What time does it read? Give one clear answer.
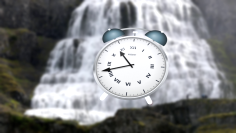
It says 10:42
